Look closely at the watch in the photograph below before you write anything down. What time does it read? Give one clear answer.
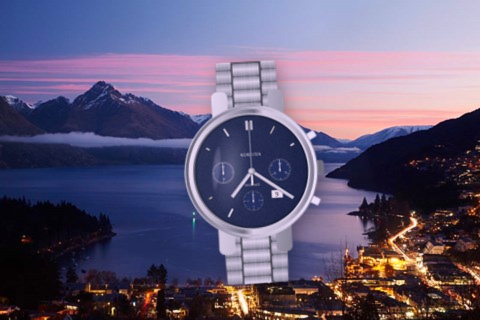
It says 7:21
